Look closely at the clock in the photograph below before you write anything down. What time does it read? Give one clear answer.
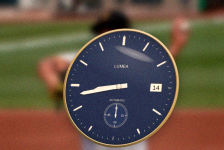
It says 8:43
